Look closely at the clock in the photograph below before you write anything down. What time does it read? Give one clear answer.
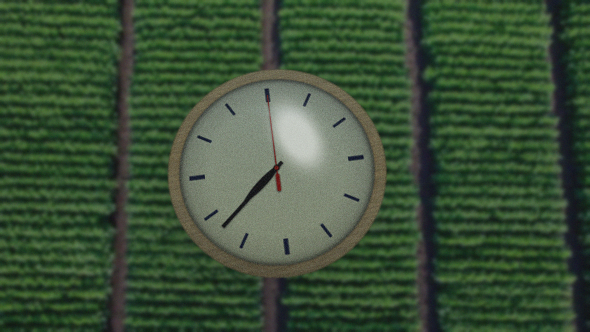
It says 7:38:00
